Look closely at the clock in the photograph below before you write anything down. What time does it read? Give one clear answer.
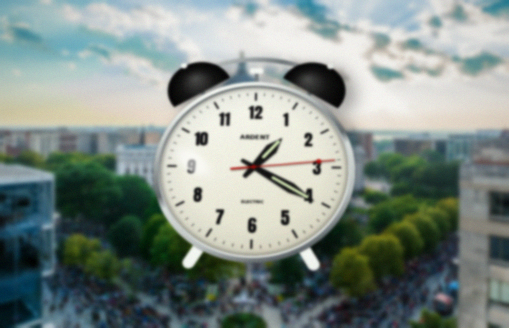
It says 1:20:14
